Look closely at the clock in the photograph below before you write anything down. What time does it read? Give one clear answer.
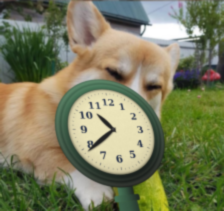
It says 10:39
